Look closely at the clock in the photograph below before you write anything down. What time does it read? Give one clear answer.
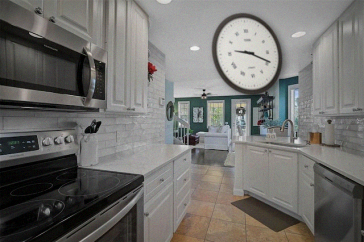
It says 9:19
